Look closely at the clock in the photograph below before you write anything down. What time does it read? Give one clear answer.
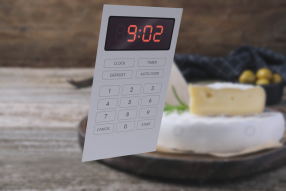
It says 9:02
